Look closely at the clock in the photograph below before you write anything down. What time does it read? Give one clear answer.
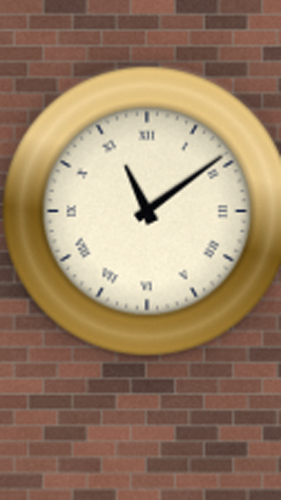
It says 11:09
